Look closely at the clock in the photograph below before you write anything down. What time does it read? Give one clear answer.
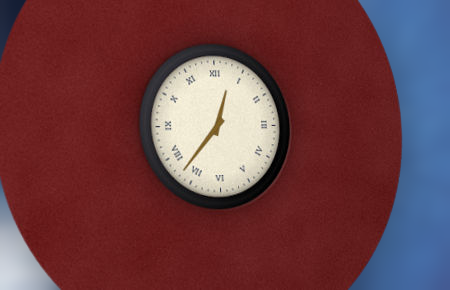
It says 12:37
